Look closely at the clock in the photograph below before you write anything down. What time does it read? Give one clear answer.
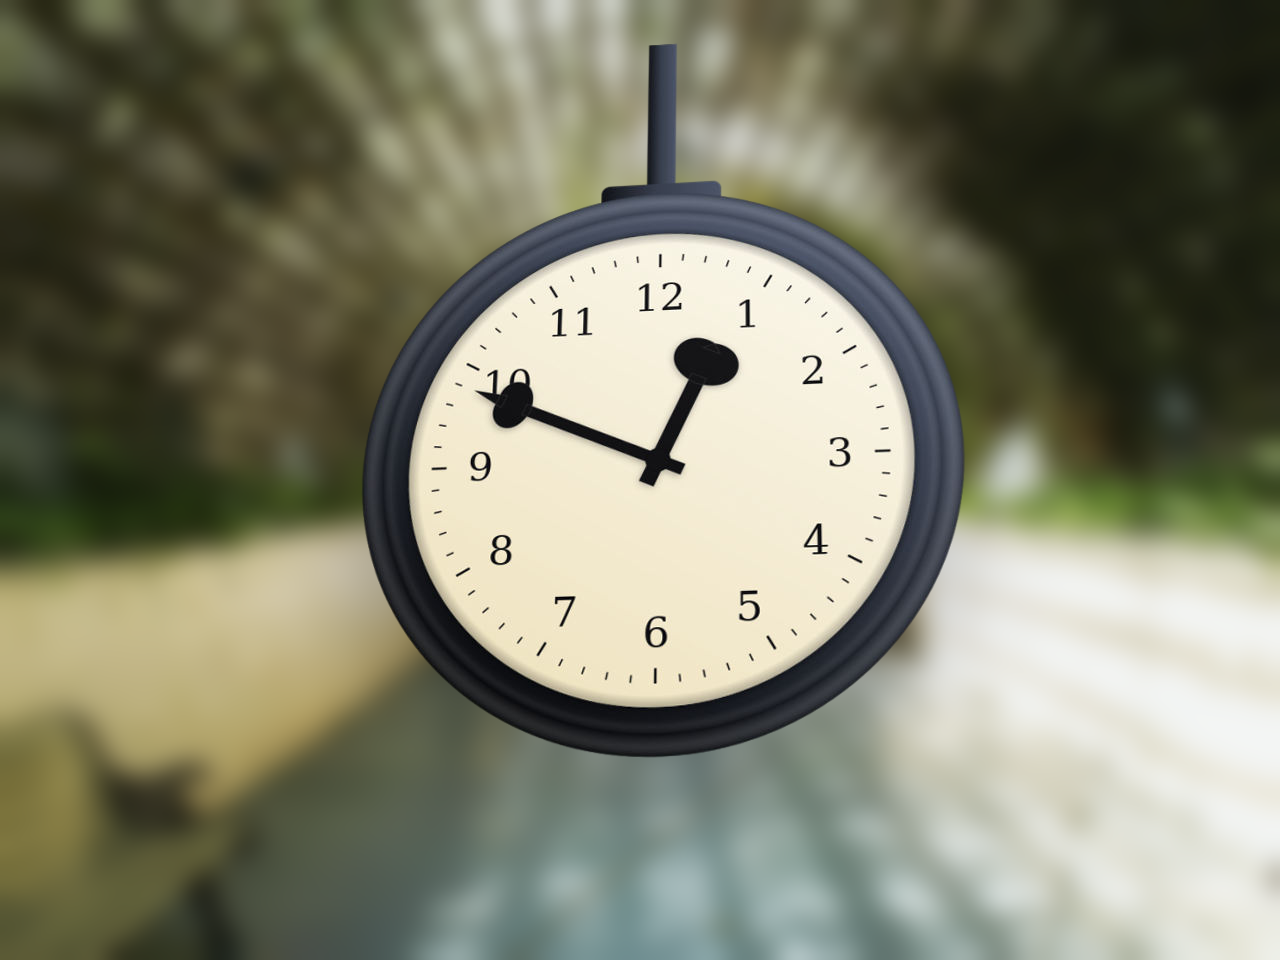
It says 12:49
